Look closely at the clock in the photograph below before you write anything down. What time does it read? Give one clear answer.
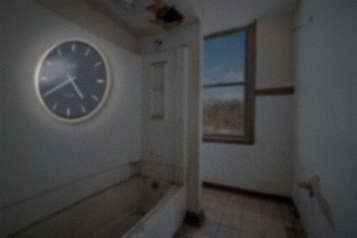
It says 4:40
